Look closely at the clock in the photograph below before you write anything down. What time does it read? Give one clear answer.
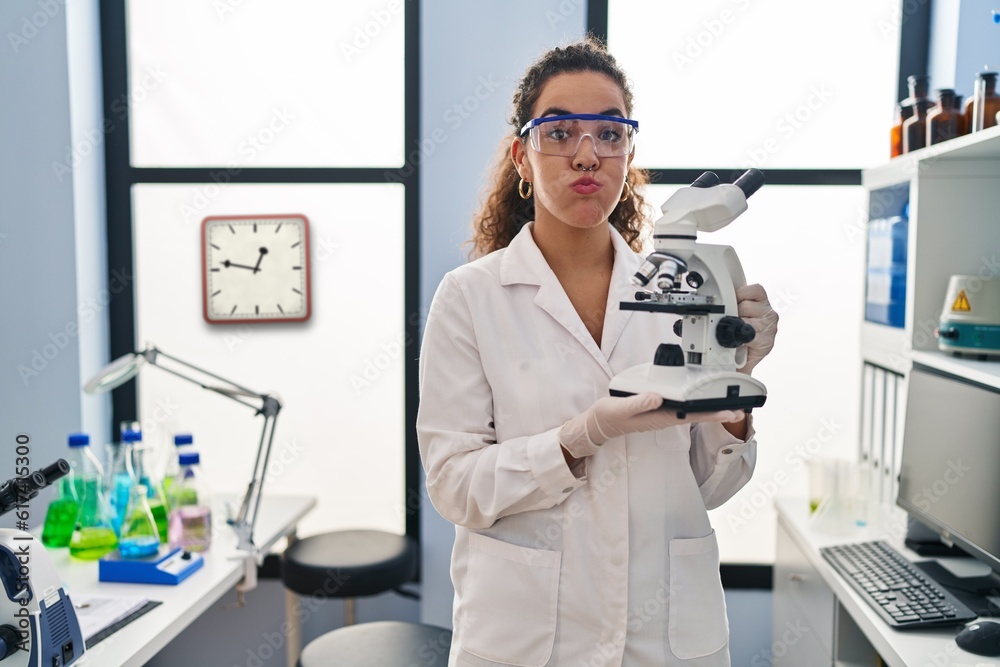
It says 12:47
